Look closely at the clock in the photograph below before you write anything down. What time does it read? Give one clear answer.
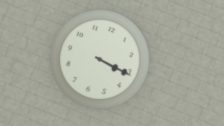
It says 3:16
